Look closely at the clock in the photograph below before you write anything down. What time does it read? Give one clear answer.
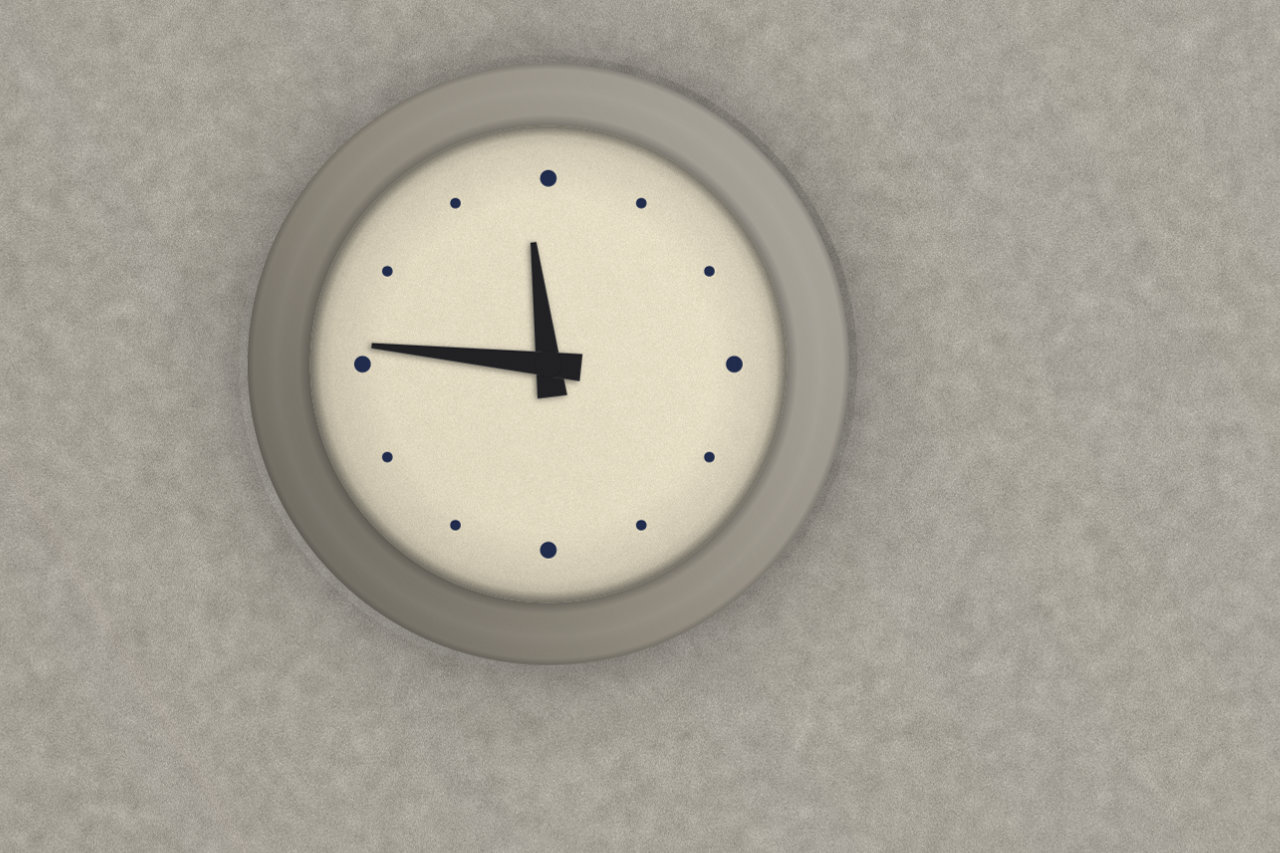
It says 11:46
